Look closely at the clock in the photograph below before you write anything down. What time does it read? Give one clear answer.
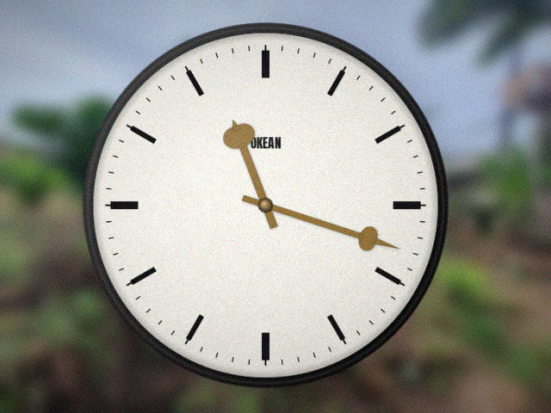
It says 11:18
